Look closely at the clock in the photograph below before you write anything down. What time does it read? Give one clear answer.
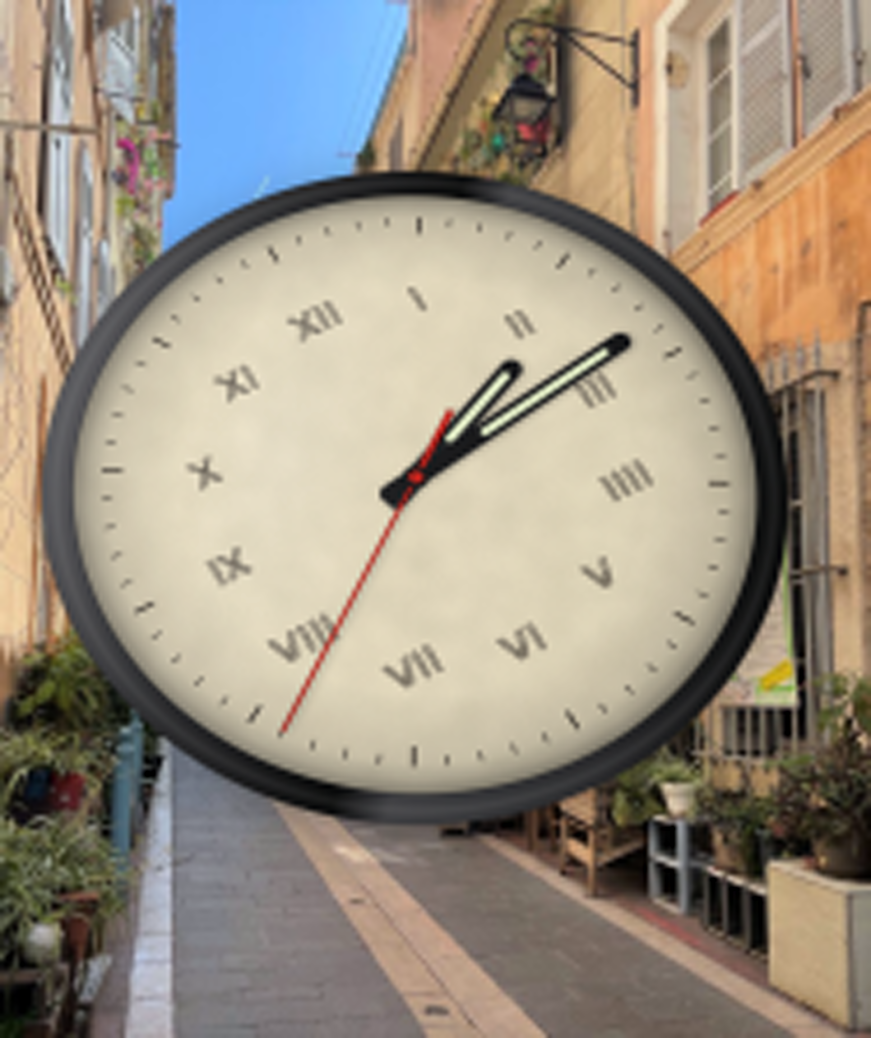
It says 2:13:39
